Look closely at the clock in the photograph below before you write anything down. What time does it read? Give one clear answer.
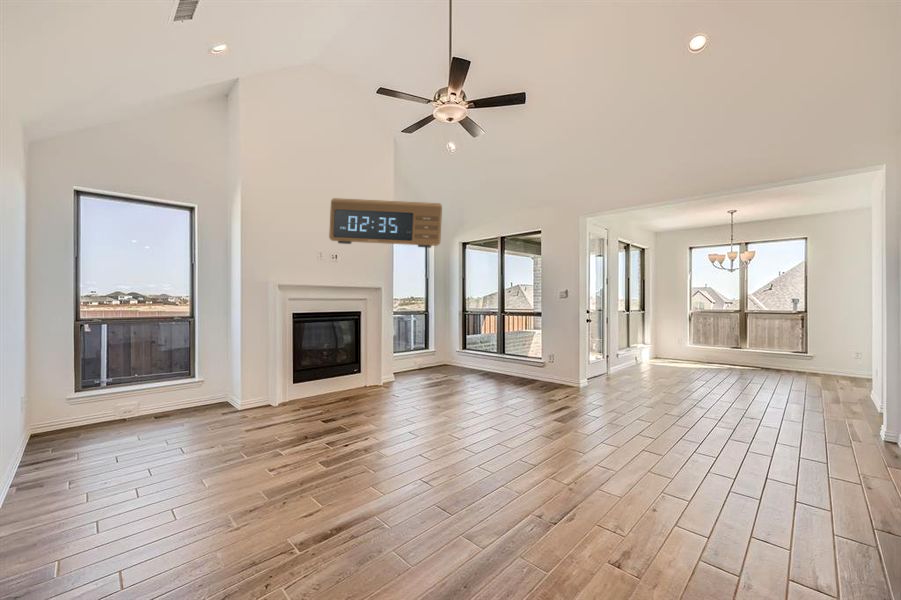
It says 2:35
